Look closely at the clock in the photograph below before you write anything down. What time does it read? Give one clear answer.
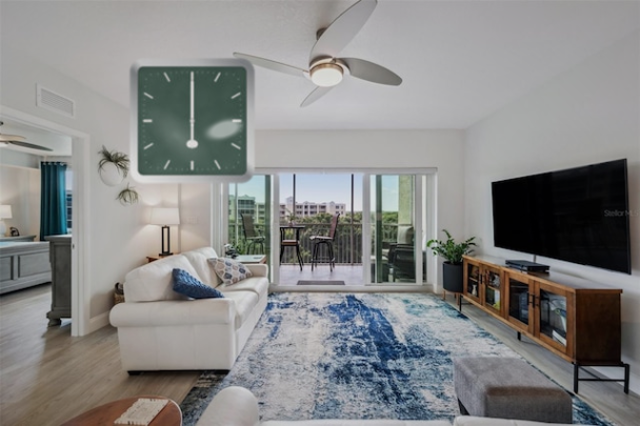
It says 6:00
